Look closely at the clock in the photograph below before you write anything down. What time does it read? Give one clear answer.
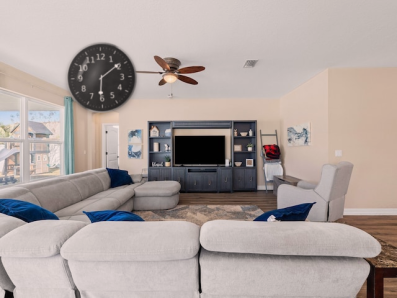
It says 6:09
